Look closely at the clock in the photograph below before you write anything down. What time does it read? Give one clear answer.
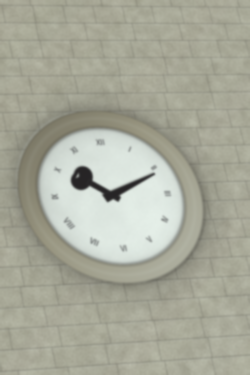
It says 10:11
